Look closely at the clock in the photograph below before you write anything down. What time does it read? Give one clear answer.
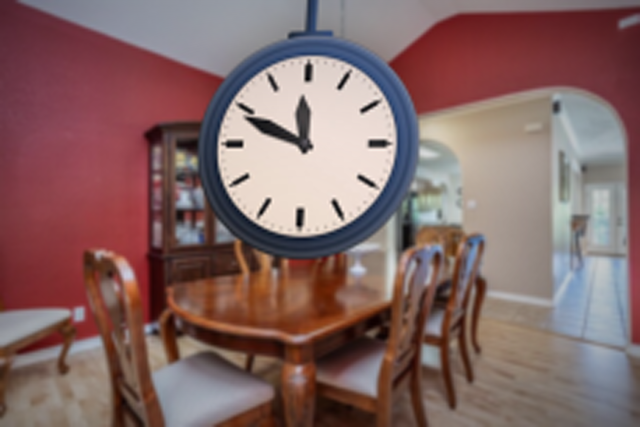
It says 11:49
